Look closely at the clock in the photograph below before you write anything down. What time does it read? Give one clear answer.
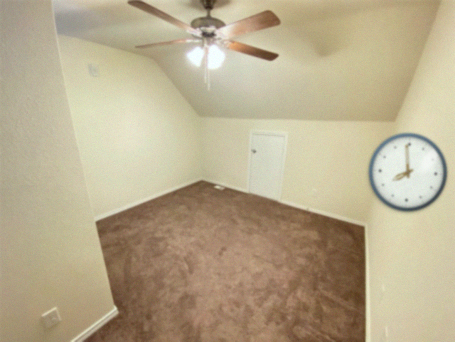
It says 7:59
